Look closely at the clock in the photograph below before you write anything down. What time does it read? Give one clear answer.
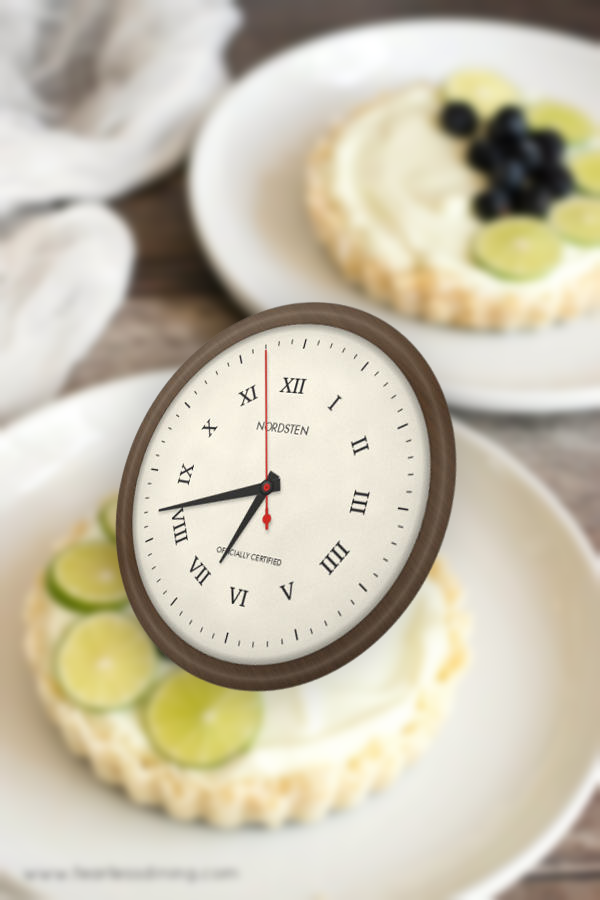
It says 6:41:57
